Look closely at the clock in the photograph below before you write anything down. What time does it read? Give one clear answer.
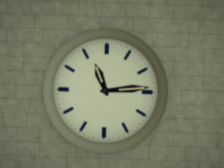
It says 11:14
